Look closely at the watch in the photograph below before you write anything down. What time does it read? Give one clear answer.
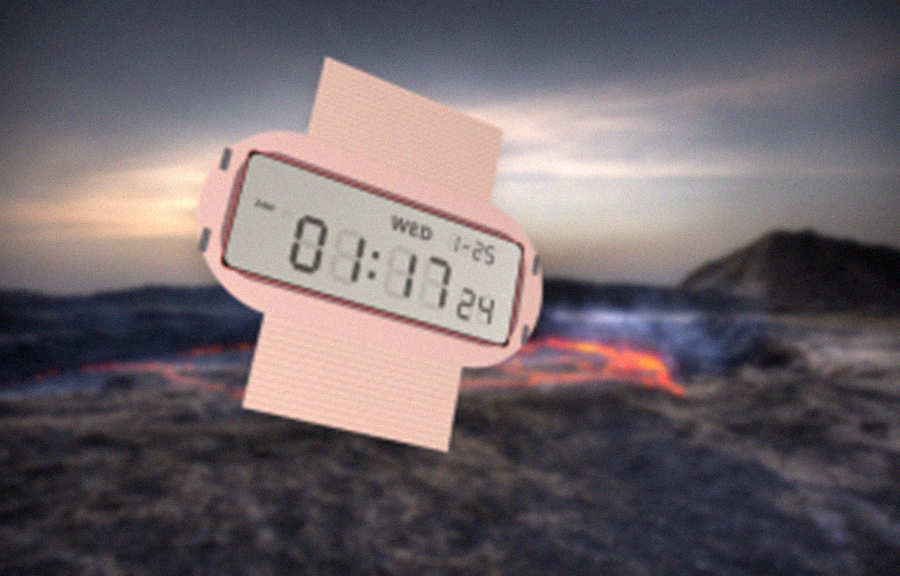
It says 1:17:24
